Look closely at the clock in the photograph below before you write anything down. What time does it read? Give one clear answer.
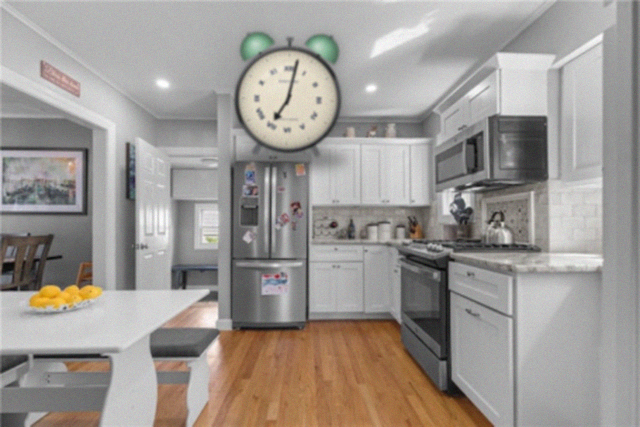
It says 7:02
